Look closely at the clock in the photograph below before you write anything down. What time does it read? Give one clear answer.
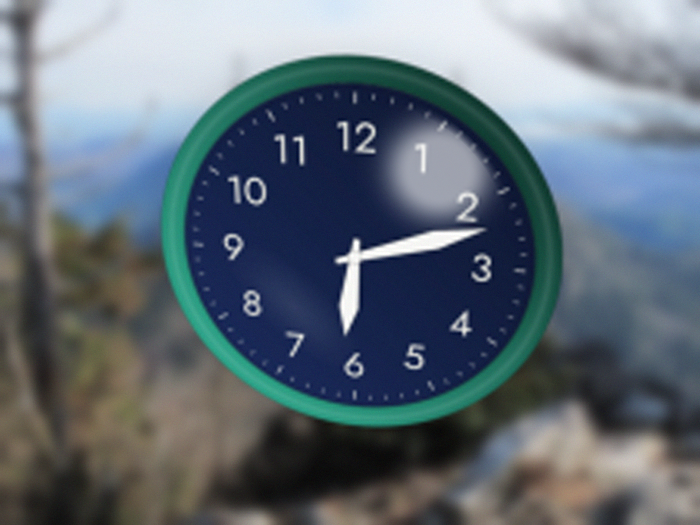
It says 6:12
